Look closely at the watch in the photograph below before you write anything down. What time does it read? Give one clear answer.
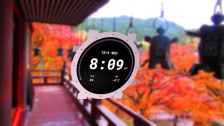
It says 8:09
